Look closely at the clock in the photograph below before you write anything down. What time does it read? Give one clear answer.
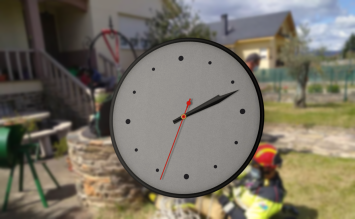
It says 2:11:34
